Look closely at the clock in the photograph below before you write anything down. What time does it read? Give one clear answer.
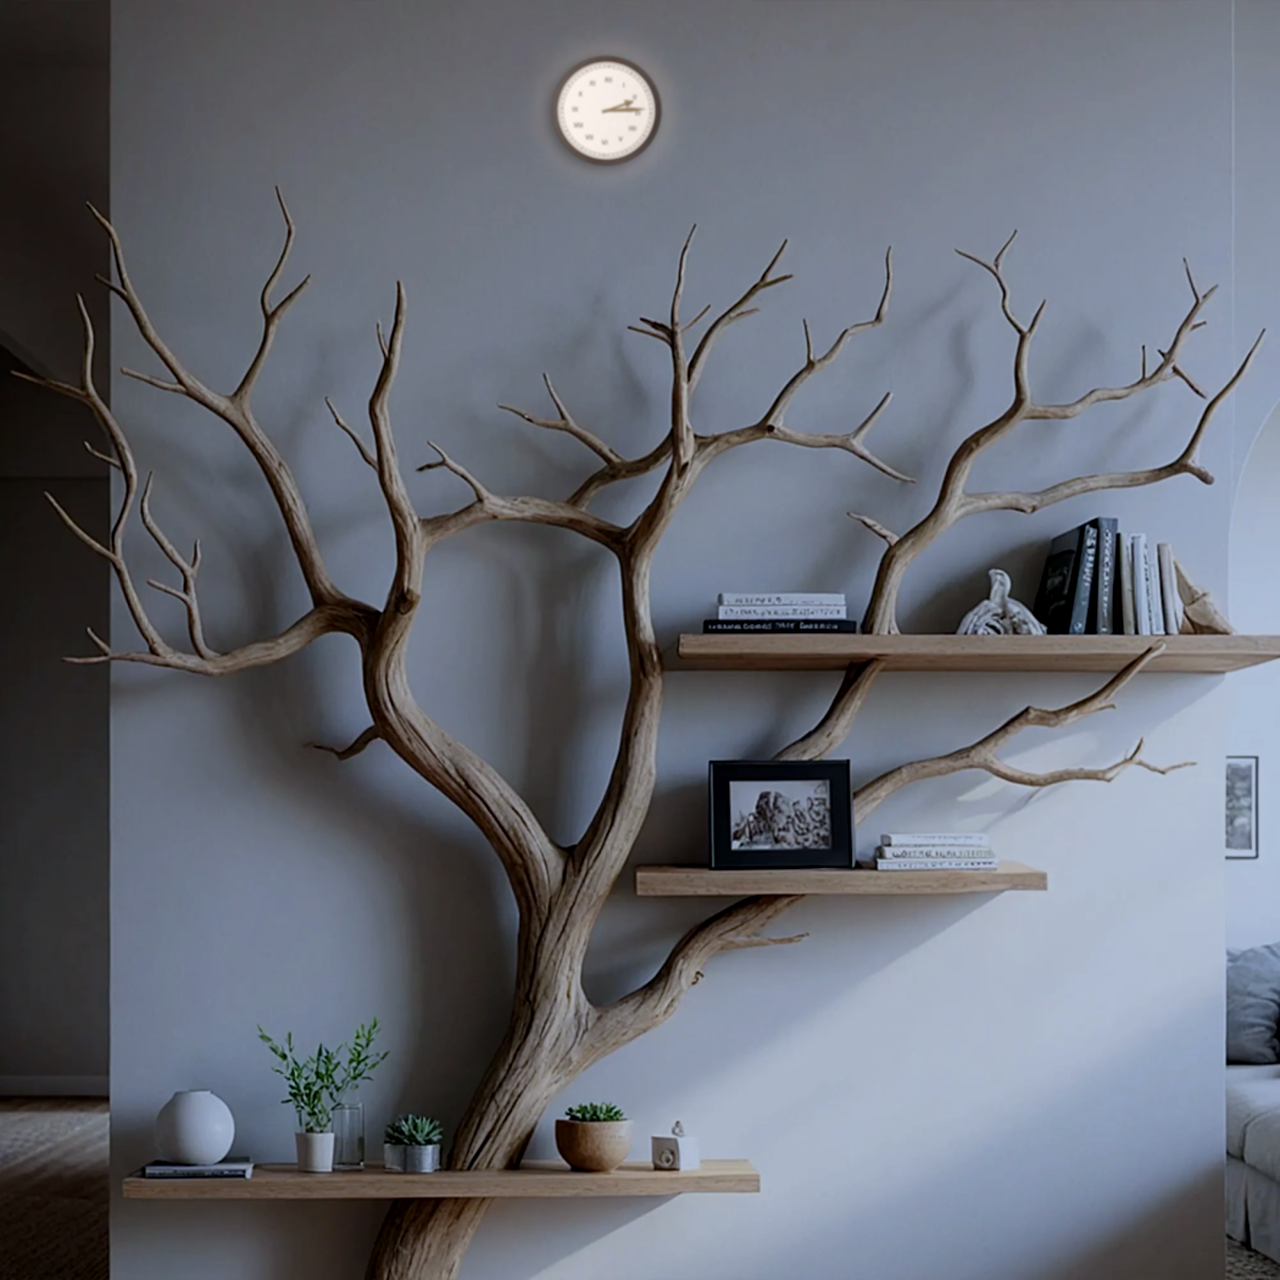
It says 2:14
